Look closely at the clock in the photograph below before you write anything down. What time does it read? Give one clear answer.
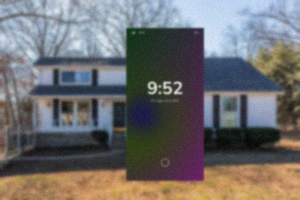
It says 9:52
